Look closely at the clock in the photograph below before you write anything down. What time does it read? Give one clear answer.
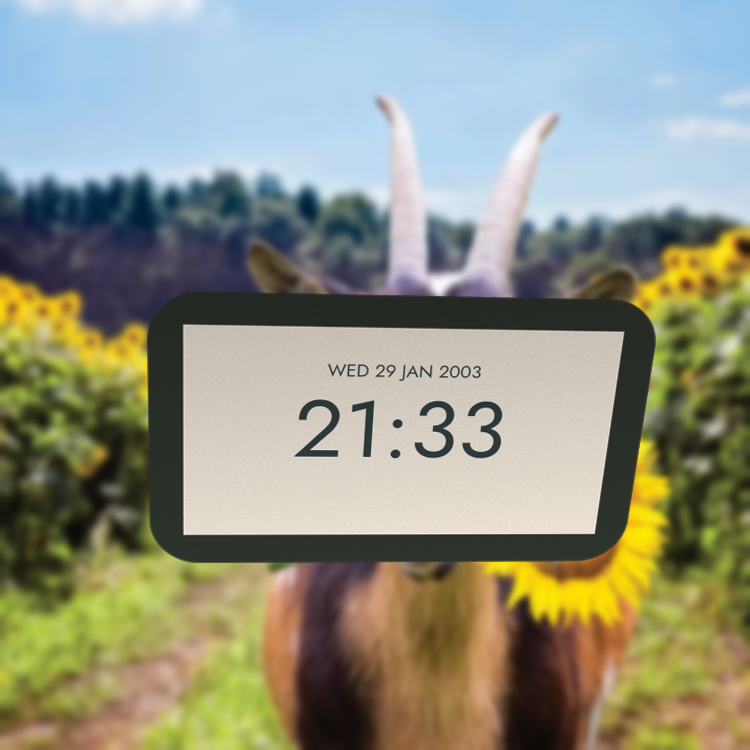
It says 21:33
